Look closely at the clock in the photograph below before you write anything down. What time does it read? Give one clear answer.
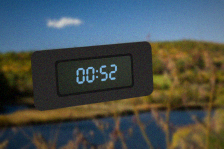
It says 0:52
